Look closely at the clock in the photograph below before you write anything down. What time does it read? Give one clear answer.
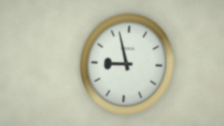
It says 8:57
